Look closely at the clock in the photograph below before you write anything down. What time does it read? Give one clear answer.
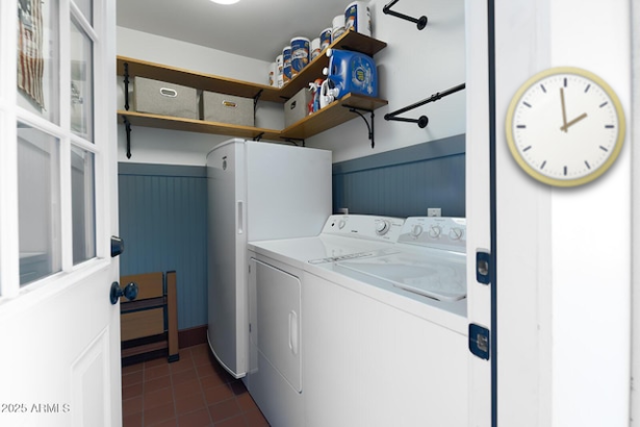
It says 1:59
